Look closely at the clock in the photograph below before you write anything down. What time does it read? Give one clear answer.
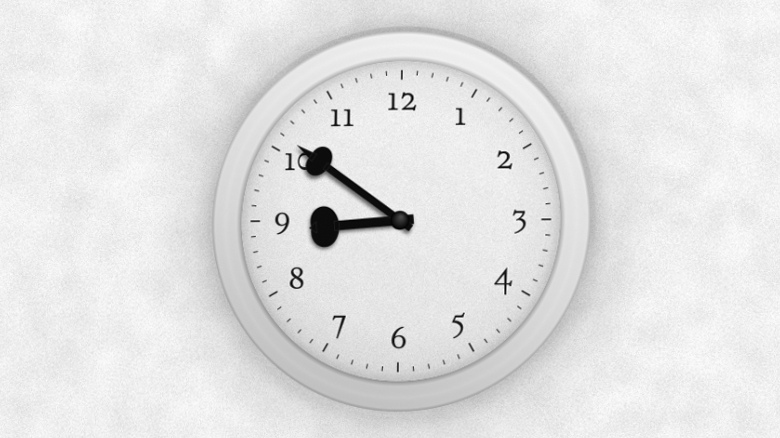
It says 8:51
